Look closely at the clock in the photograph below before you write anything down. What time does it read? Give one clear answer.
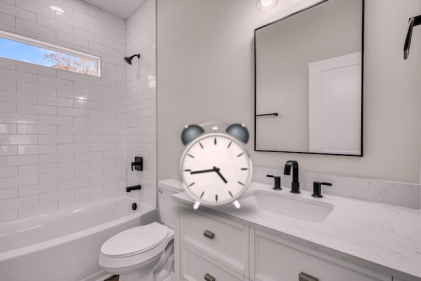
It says 4:44
